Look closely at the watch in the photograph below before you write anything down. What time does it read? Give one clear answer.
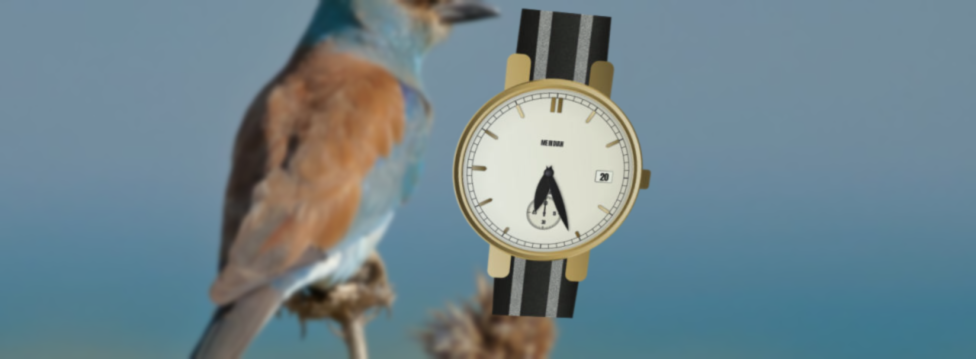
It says 6:26
